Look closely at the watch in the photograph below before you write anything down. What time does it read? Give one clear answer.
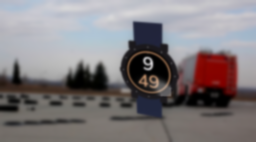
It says 9:49
